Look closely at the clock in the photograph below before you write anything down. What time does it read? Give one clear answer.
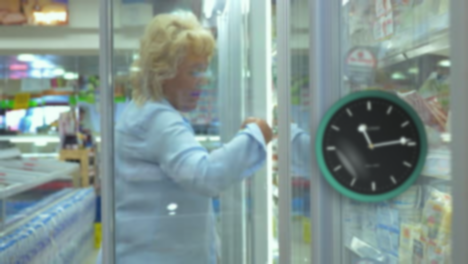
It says 11:14
